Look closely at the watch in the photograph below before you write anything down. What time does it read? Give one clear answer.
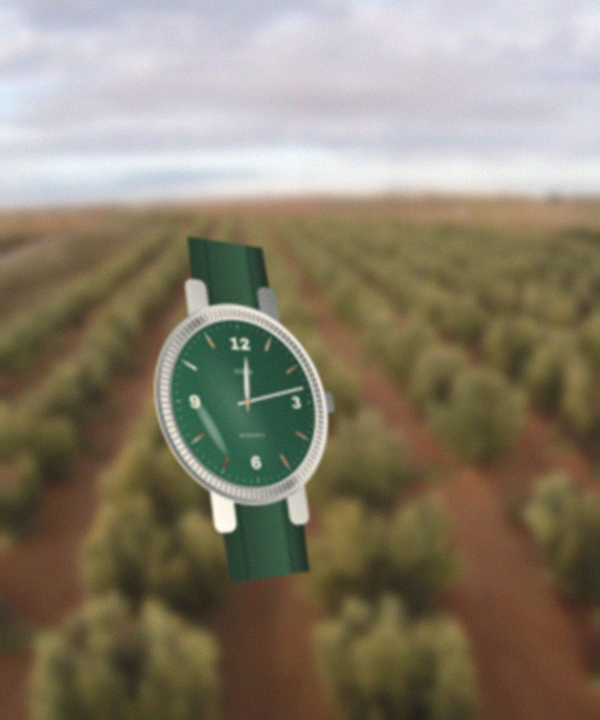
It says 12:13
